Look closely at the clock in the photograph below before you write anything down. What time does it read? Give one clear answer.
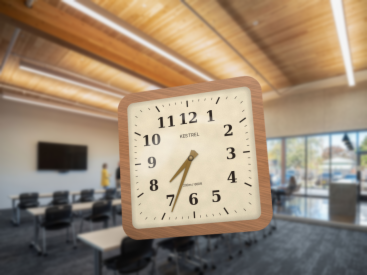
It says 7:34
